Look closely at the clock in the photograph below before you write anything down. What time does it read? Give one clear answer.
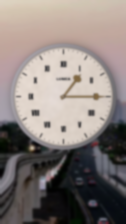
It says 1:15
